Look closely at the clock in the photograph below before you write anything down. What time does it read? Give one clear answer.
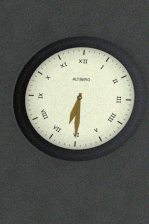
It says 6:30
